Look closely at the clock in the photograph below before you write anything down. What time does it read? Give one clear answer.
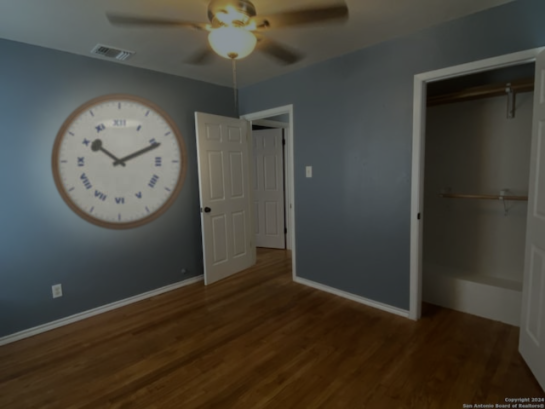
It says 10:11
